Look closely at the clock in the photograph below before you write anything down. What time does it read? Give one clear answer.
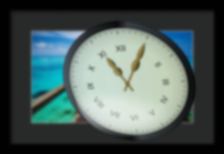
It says 11:05
